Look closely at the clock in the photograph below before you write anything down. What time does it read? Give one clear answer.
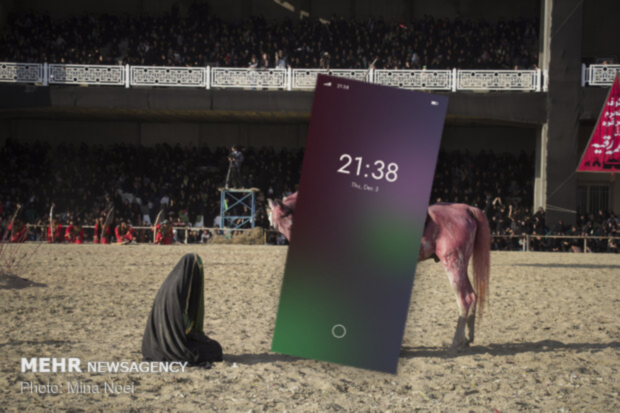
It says 21:38
